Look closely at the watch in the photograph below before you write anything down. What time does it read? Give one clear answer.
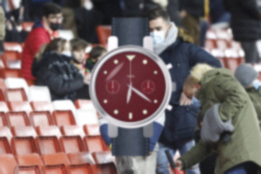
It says 6:21
